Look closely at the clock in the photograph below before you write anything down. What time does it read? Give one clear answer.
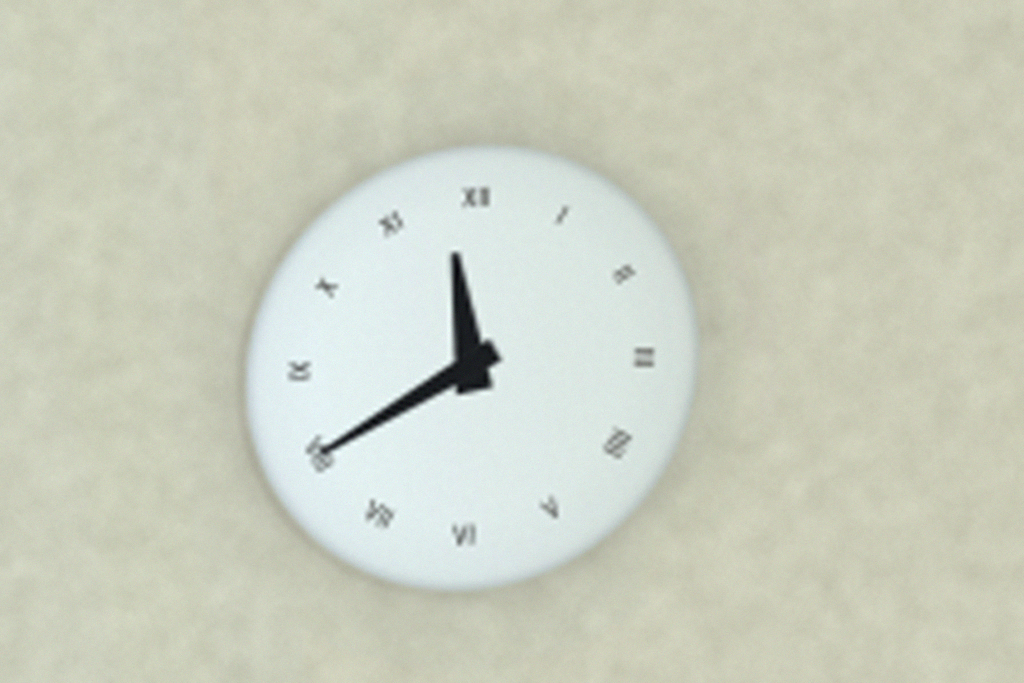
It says 11:40
